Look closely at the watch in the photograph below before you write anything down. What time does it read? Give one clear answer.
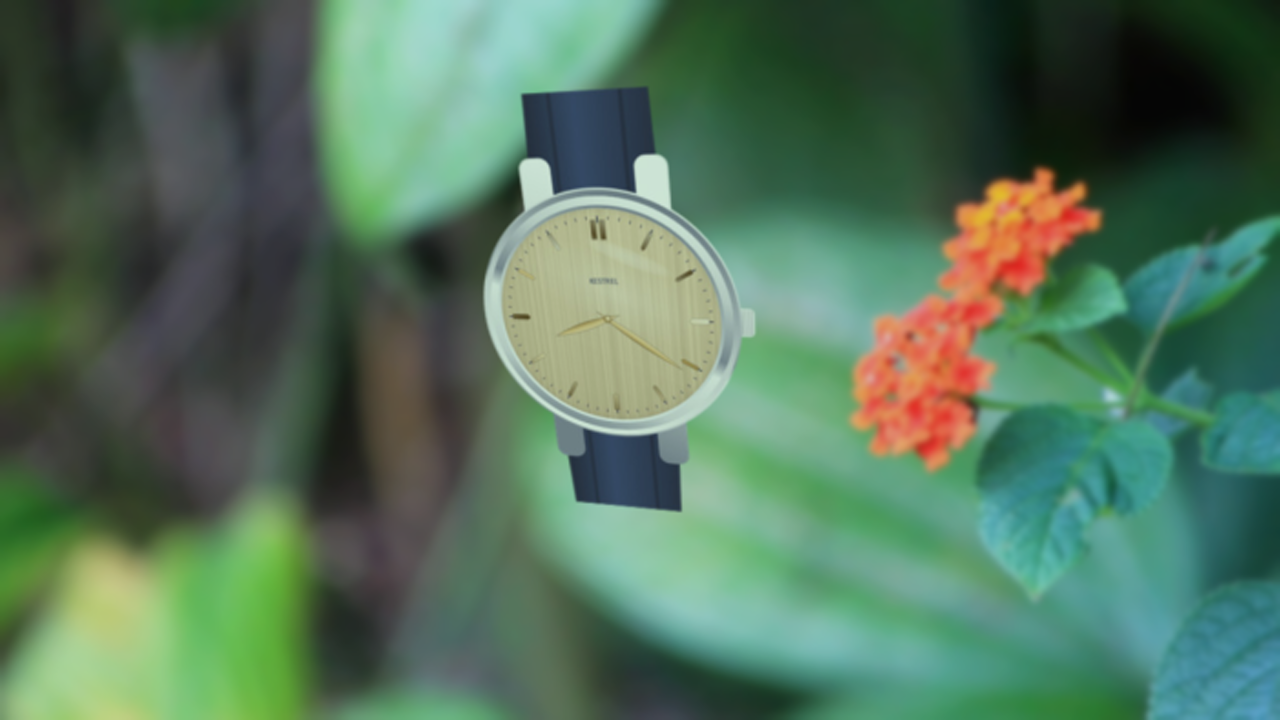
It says 8:21
